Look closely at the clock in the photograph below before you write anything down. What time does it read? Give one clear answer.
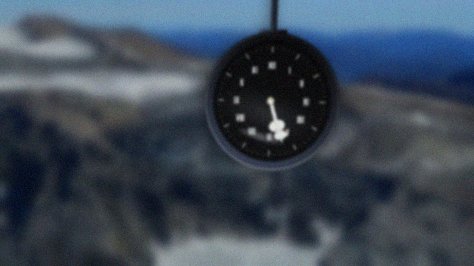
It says 5:27
